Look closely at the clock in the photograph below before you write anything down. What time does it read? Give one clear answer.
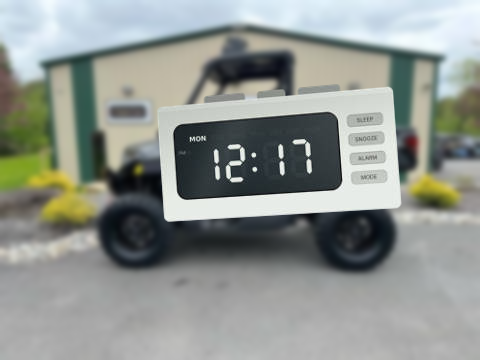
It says 12:17
